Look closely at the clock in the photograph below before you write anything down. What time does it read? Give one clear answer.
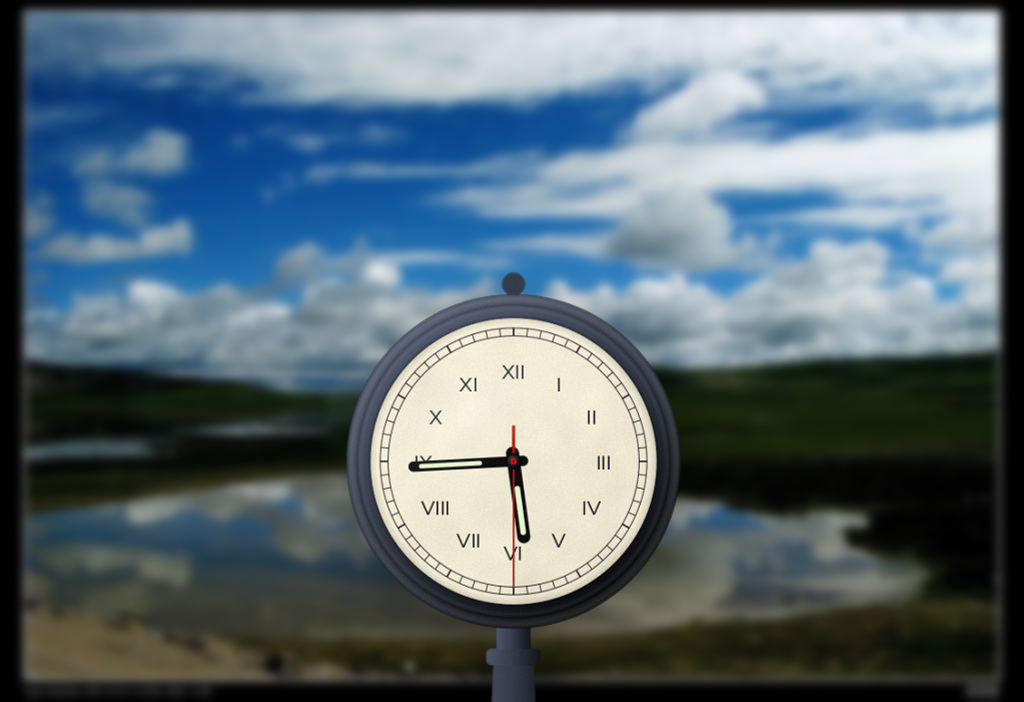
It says 5:44:30
